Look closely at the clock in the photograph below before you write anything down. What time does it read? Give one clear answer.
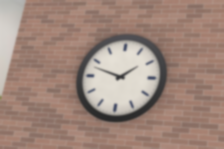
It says 1:48
